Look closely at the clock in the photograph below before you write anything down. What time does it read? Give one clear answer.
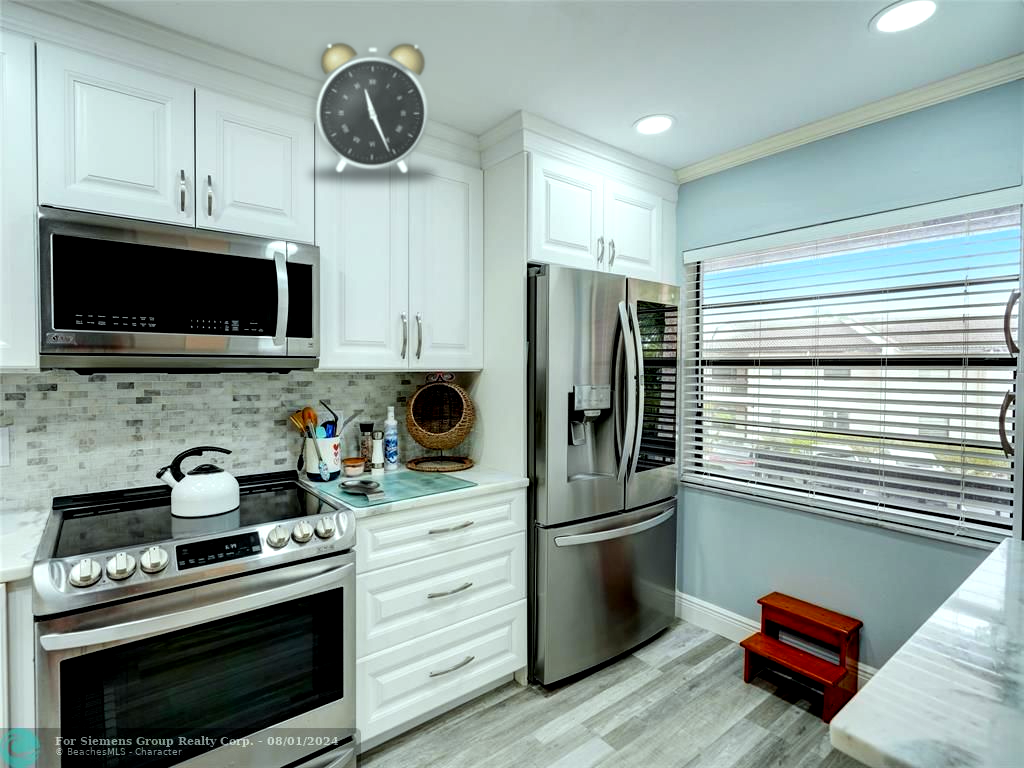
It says 11:26
